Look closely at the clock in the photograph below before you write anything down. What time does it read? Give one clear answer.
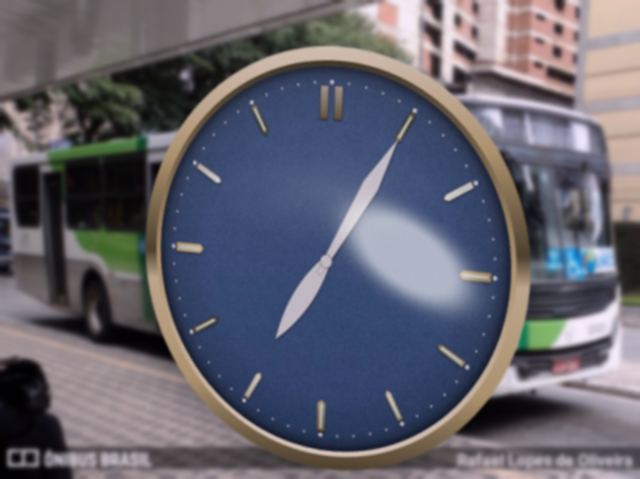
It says 7:05
